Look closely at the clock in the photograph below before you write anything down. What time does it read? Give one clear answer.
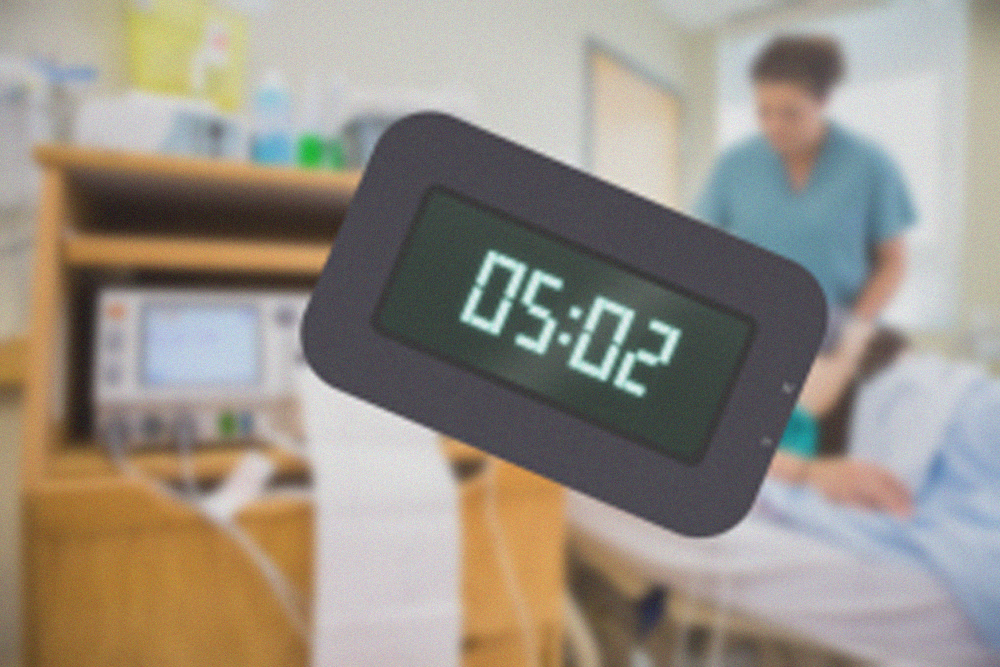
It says 5:02
